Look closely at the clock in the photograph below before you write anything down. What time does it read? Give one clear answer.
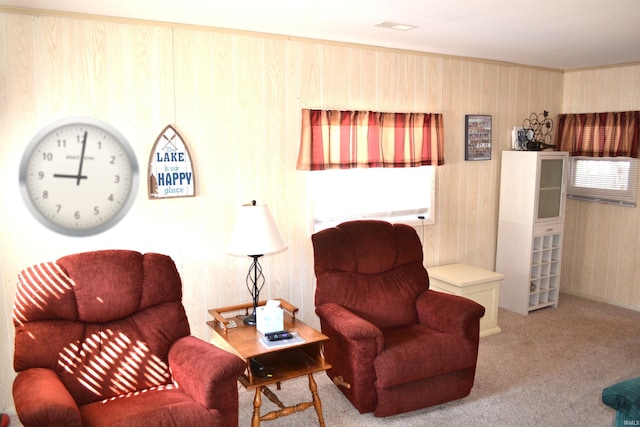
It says 9:01
